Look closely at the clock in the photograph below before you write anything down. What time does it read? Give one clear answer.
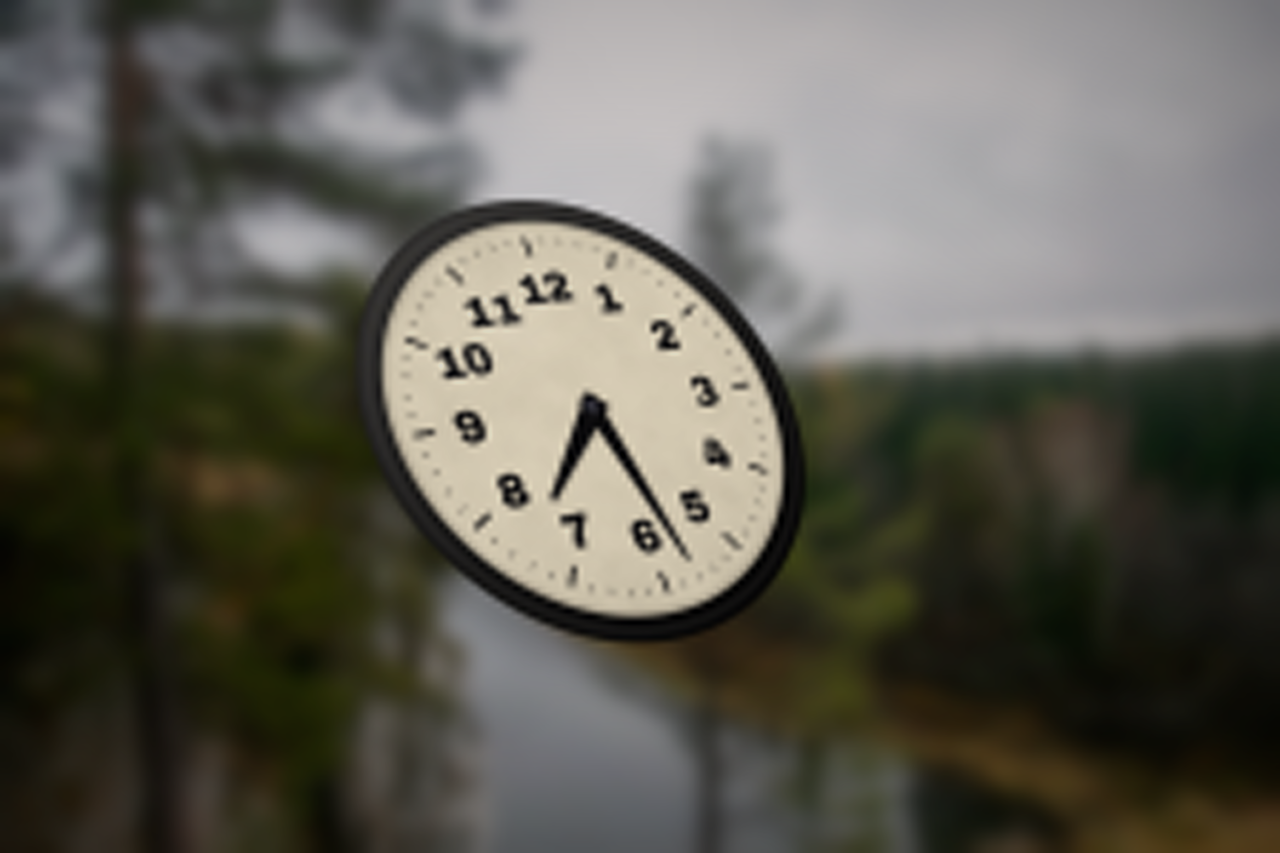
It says 7:28
